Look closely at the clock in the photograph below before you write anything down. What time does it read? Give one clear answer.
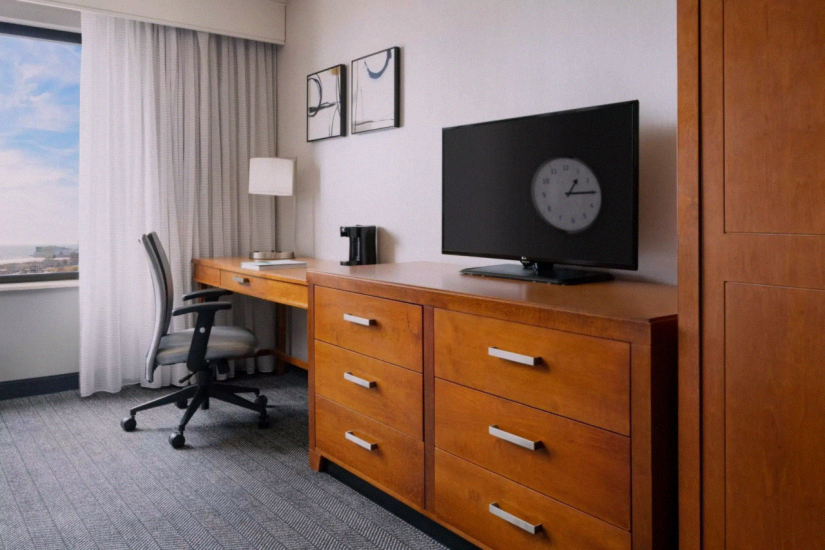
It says 1:15
